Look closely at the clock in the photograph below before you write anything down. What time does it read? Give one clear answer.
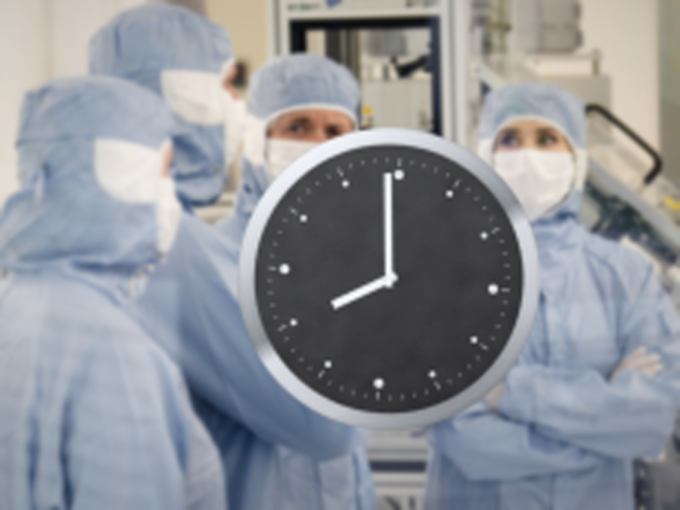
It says 7:59
